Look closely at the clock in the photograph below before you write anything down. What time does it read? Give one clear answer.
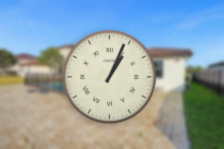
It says 1:04
